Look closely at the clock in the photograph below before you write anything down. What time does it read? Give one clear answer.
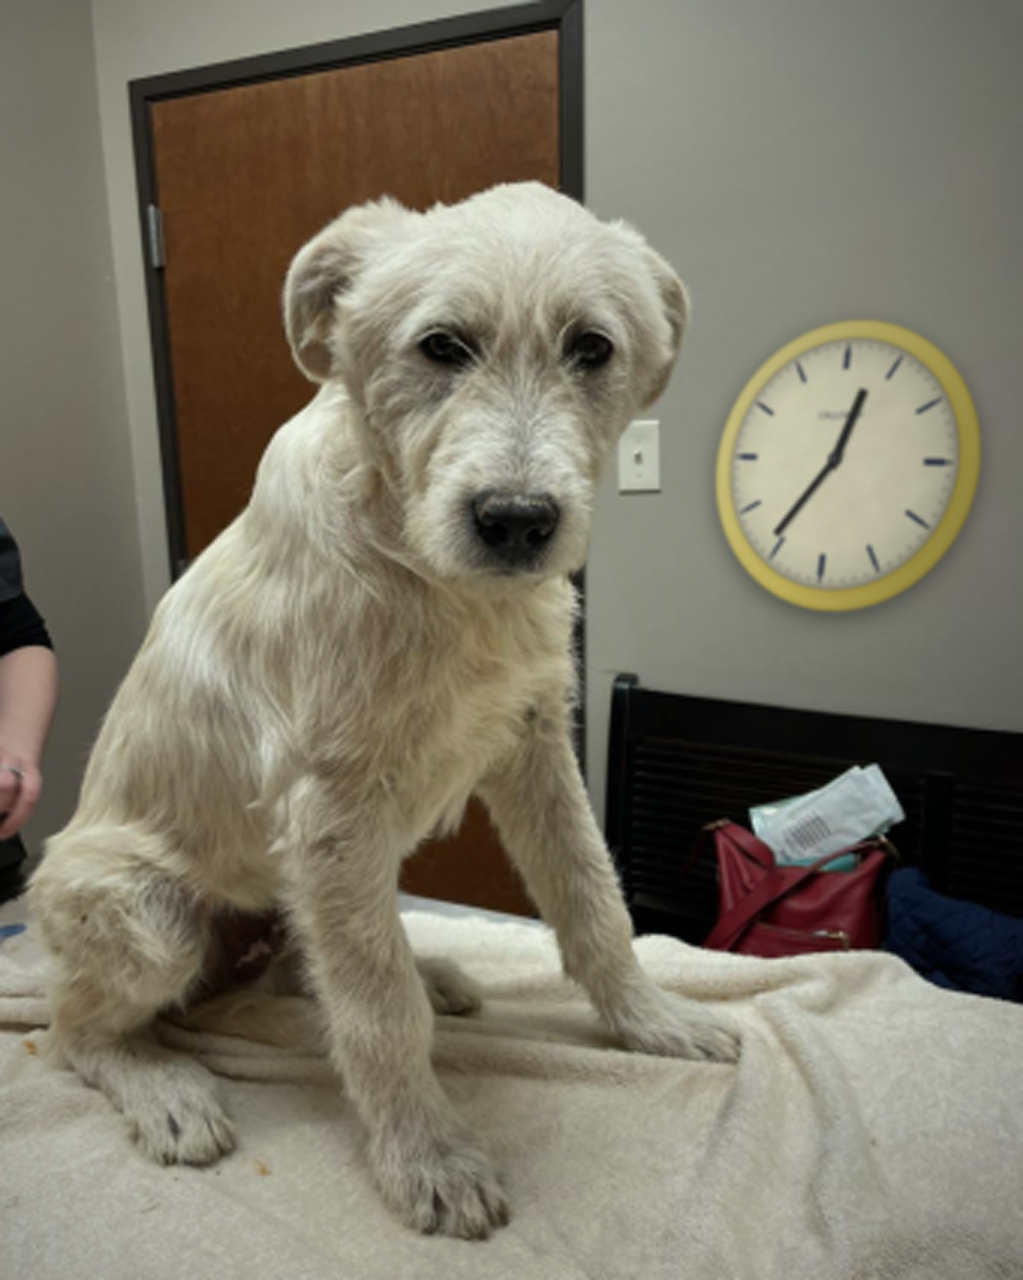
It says 12:36
